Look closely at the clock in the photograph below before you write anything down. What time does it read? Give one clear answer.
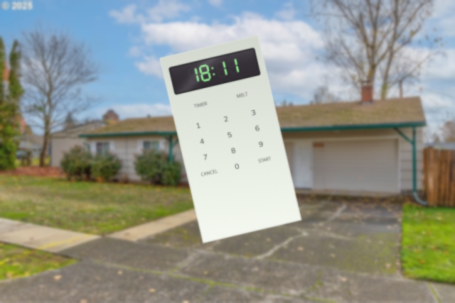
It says 18:11
